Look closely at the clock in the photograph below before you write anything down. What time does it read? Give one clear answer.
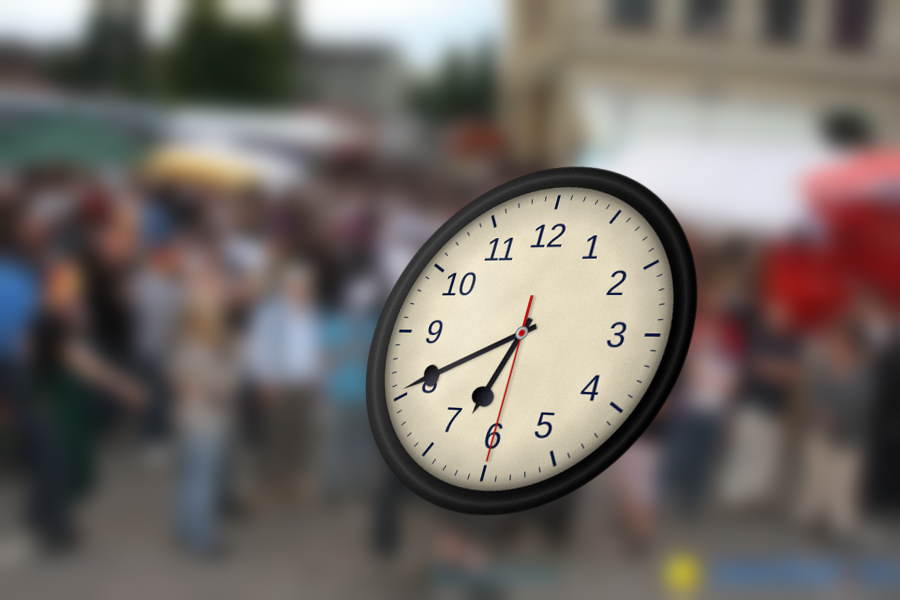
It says 6:40:30
